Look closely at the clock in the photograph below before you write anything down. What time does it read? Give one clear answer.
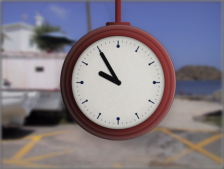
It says 9:55
